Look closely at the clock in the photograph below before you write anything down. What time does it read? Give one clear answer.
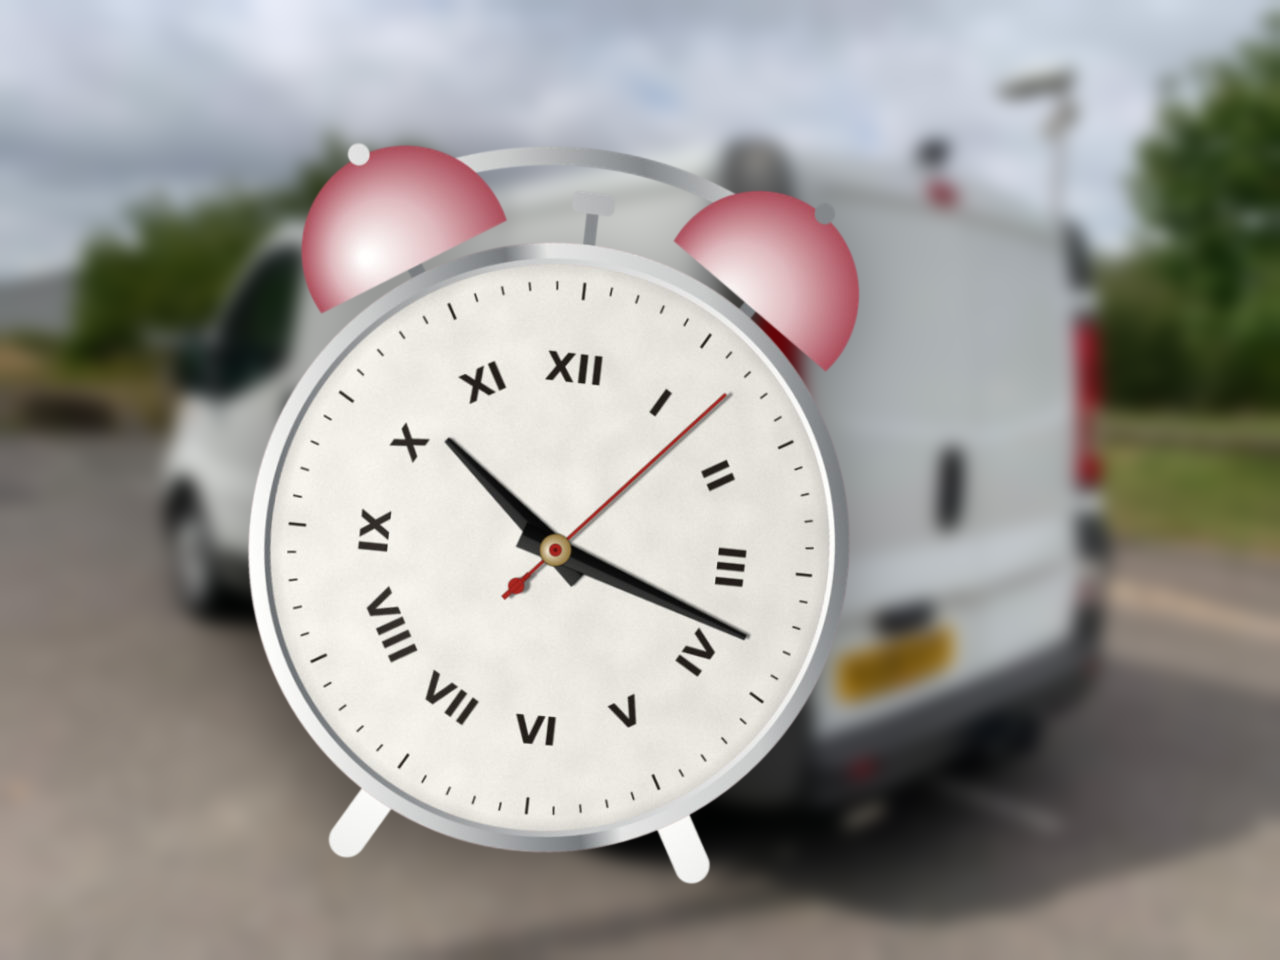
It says 10:18:07
